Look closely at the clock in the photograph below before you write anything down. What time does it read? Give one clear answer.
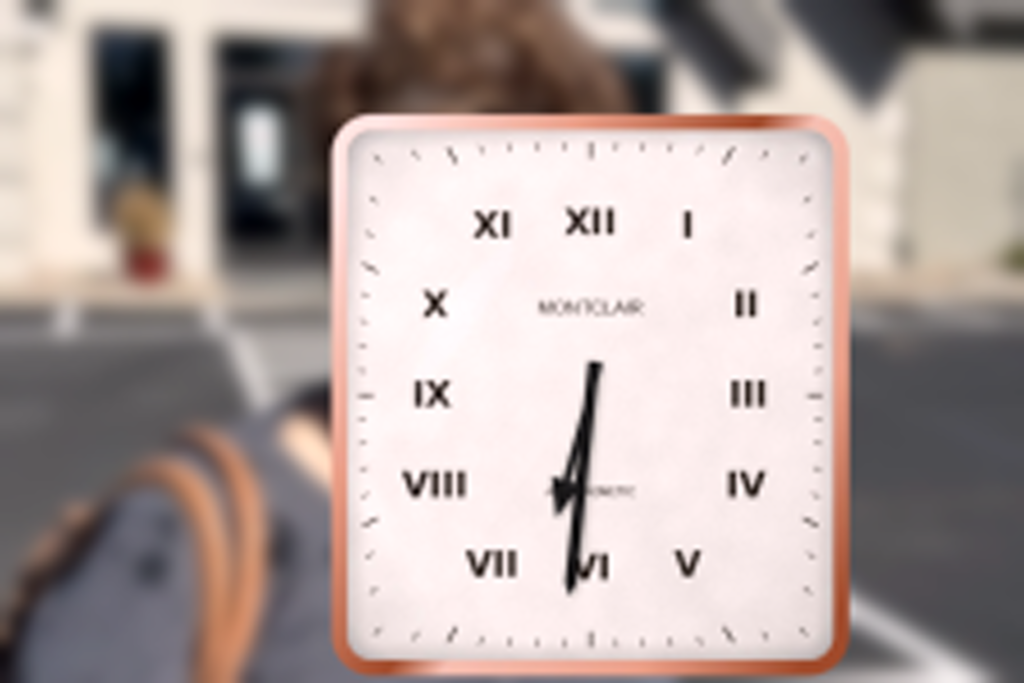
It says 6:31
